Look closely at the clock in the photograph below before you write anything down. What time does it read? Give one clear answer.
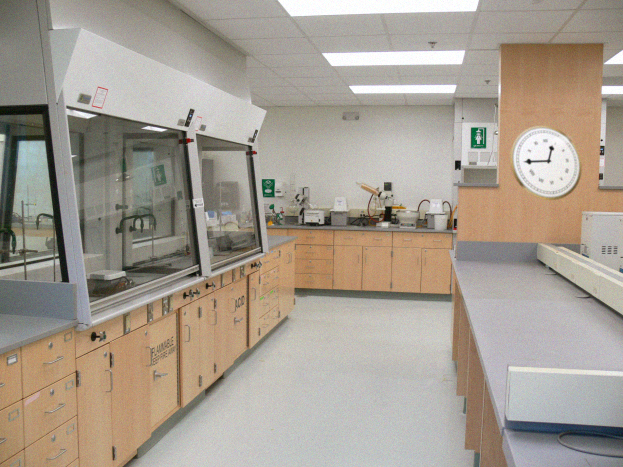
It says 12:45
